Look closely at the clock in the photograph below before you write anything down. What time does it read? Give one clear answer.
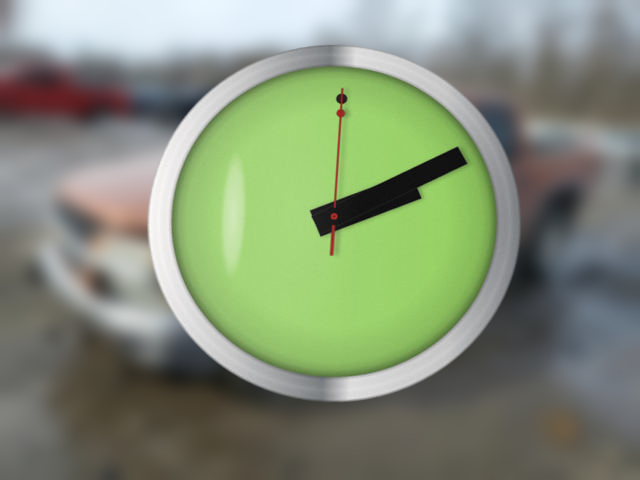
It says 2:10:00
